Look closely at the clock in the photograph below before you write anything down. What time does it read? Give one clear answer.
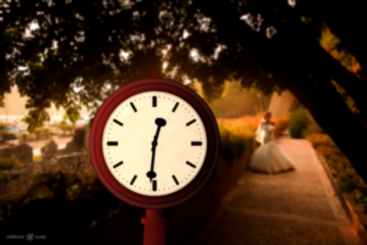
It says 12:31
